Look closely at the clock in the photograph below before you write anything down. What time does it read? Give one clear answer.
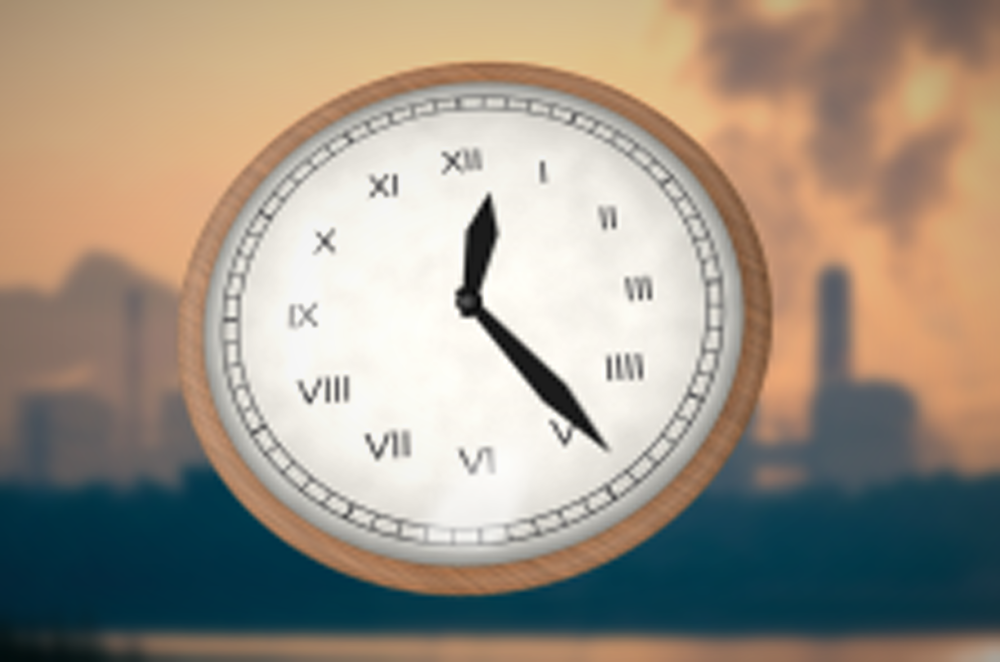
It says 12:24
